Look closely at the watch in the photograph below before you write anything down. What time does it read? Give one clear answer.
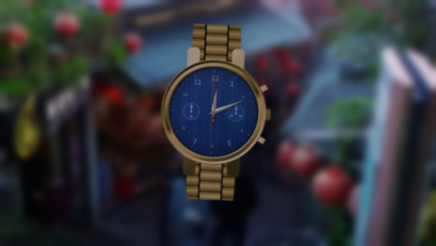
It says 12:11
